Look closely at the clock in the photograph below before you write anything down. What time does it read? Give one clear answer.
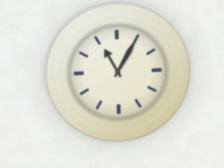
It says 11:05
